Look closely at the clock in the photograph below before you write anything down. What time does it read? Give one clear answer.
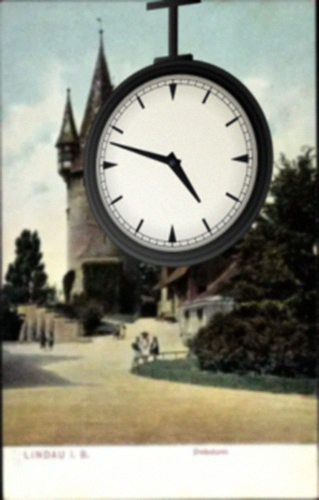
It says 4:48
